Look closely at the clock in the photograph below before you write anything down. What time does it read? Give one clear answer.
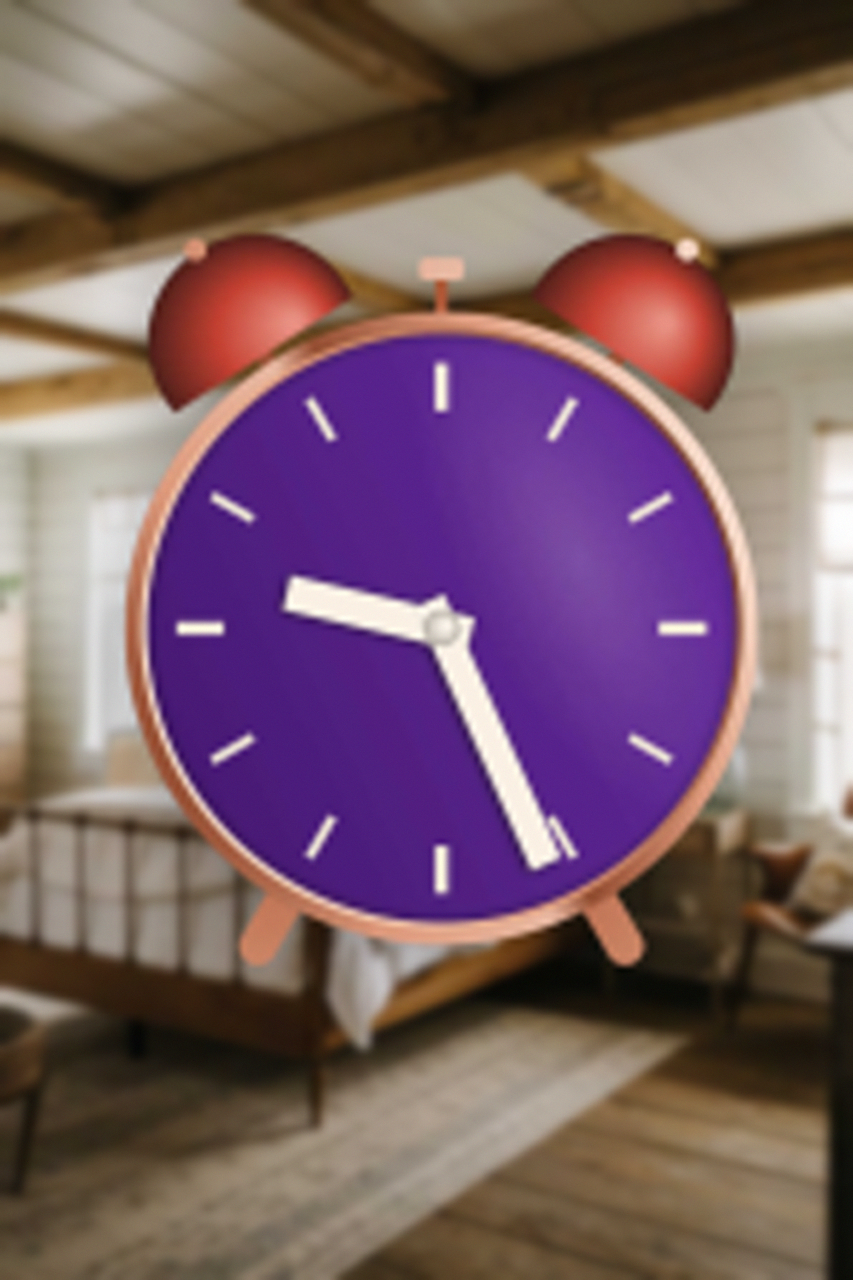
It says 9:26
